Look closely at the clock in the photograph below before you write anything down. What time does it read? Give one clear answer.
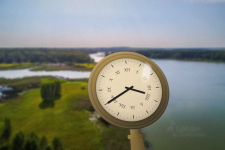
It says 3:40
